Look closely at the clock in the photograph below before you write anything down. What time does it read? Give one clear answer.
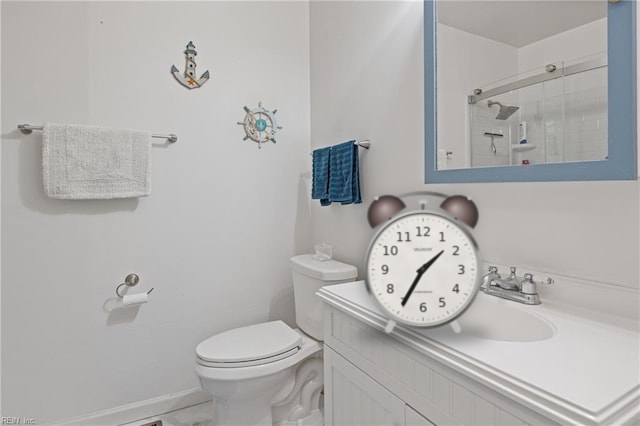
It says 1:35
